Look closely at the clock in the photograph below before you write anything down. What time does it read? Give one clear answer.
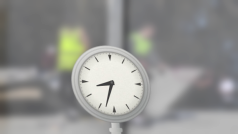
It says 8:33
